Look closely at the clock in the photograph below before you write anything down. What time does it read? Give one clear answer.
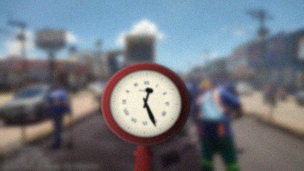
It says 12:26
